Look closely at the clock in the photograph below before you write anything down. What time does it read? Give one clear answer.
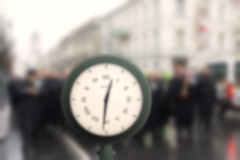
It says 12:31
